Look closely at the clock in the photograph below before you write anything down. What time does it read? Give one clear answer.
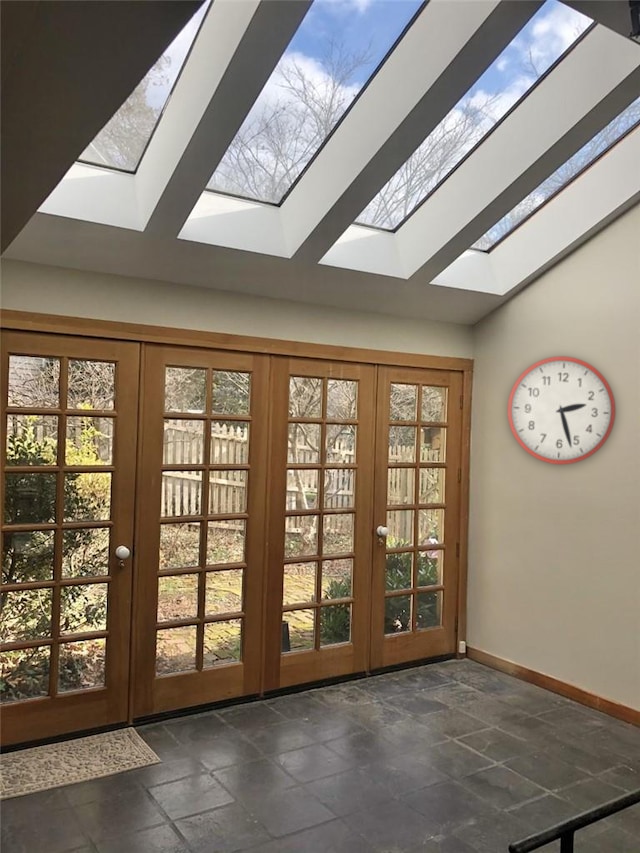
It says 2:27
